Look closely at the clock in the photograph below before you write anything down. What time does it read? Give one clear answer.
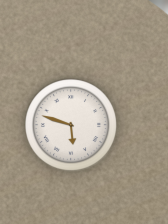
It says 5:48
